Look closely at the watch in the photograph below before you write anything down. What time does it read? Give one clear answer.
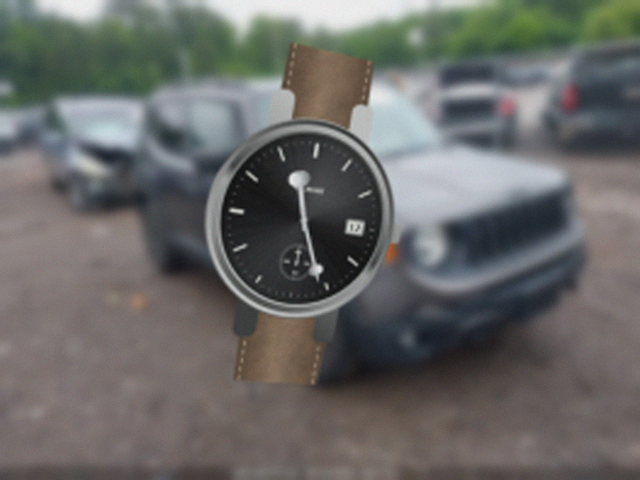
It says 11:26
